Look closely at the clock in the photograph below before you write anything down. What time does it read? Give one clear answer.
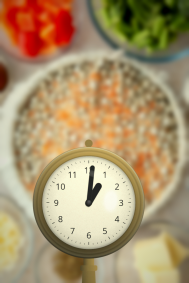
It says 1:01
